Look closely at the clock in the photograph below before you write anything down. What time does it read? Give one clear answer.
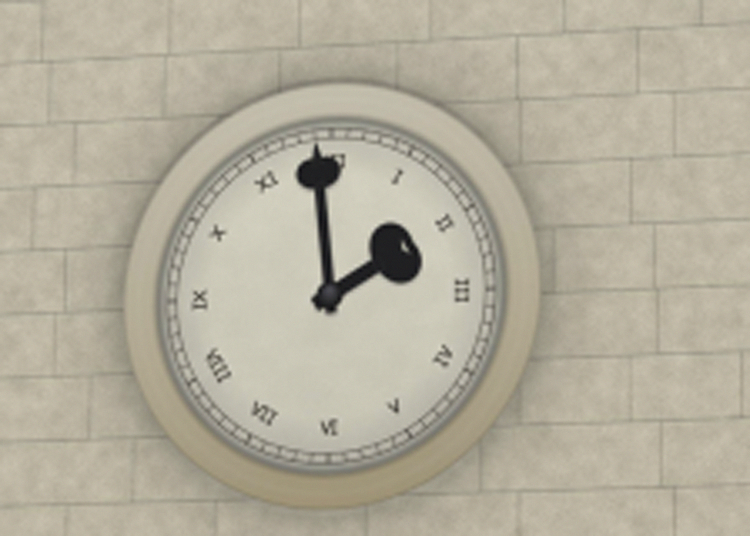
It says 1:59
